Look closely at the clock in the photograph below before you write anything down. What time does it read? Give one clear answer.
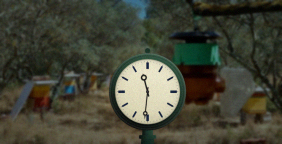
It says 11:31
